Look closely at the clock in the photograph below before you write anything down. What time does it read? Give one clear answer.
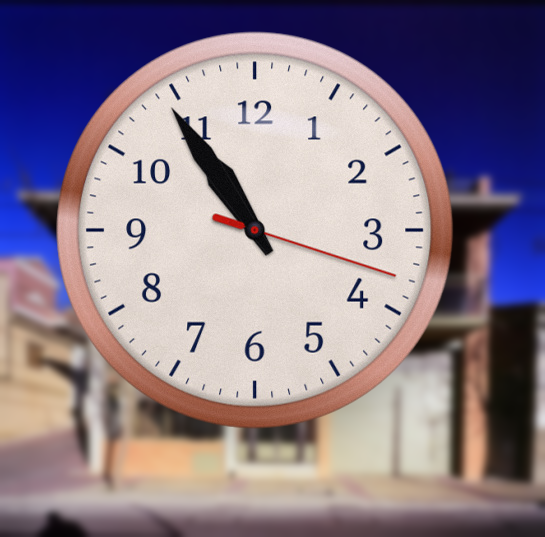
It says 10:54:18
